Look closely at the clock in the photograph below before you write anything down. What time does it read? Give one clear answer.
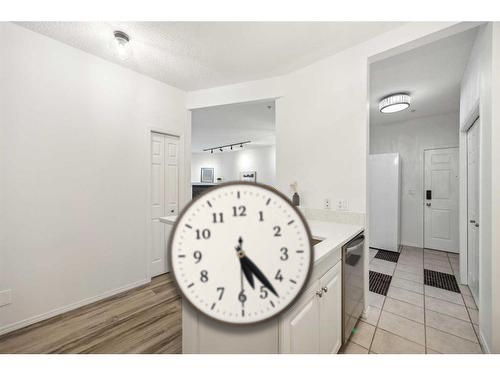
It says 5:23:30
